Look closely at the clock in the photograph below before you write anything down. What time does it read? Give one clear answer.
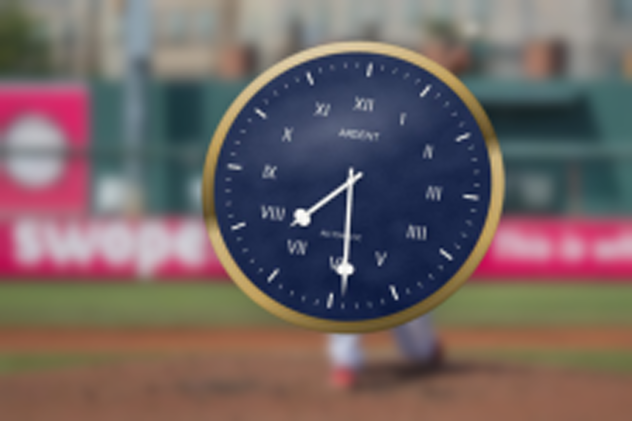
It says 7:29
